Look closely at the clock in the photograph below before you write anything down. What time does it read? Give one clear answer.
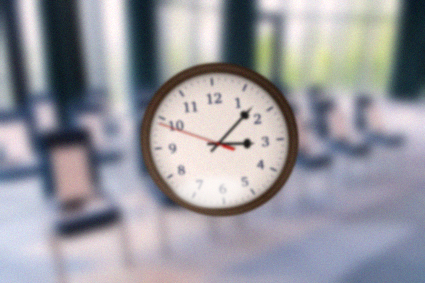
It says 3:07:49
